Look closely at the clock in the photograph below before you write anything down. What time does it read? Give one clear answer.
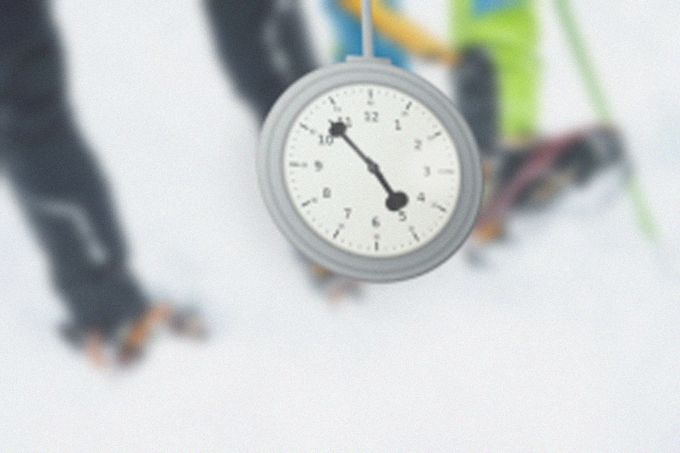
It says 4:53
